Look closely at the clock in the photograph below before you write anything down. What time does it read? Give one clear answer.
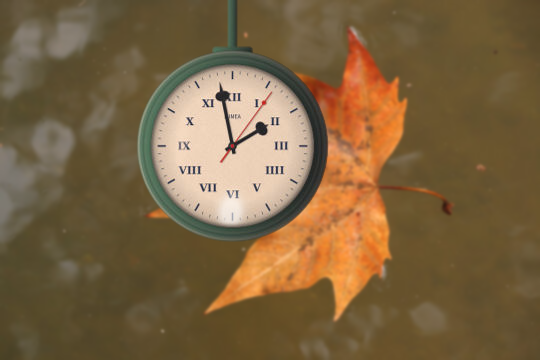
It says 1:58:06
